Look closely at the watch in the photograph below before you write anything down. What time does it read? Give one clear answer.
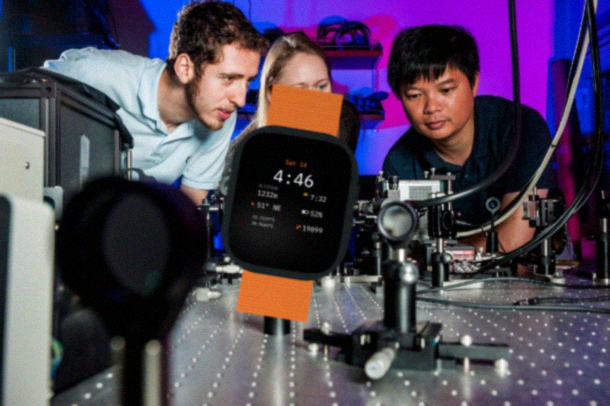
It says 4:46
